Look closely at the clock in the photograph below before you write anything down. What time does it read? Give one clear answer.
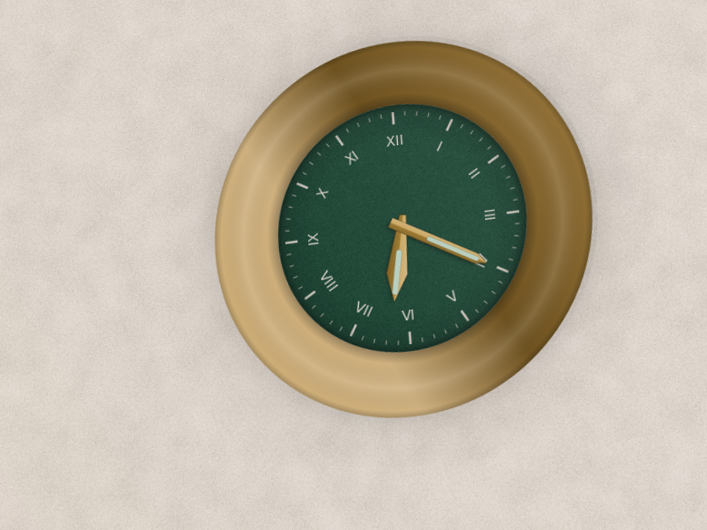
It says 6:20
